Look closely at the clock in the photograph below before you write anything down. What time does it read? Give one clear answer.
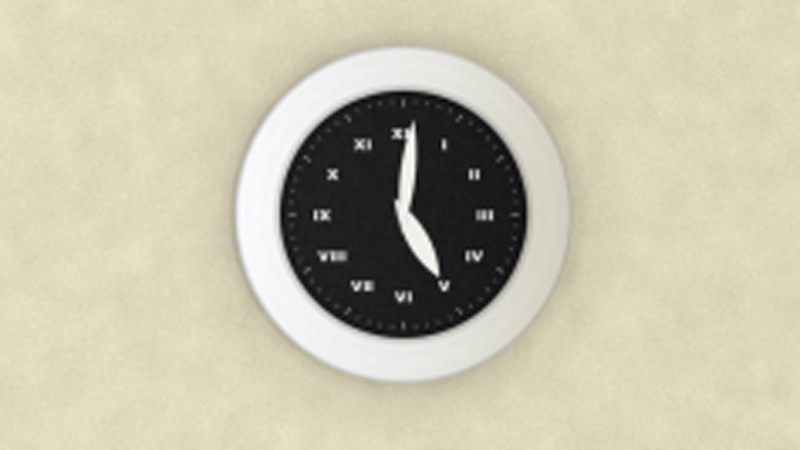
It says 5:01
